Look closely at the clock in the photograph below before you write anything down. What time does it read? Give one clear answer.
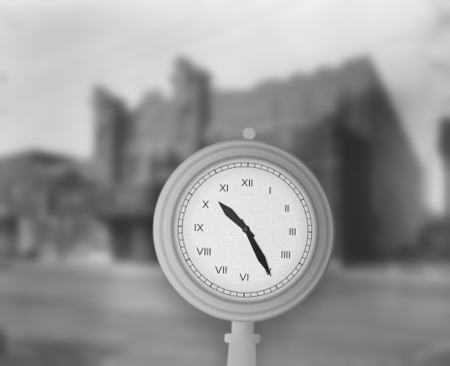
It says 10:25
